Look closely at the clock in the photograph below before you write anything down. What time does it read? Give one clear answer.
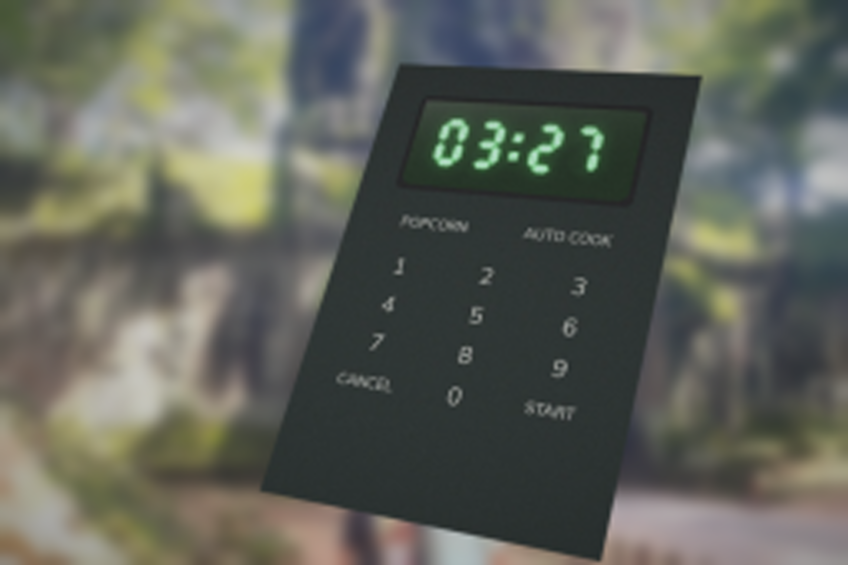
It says 3:27
